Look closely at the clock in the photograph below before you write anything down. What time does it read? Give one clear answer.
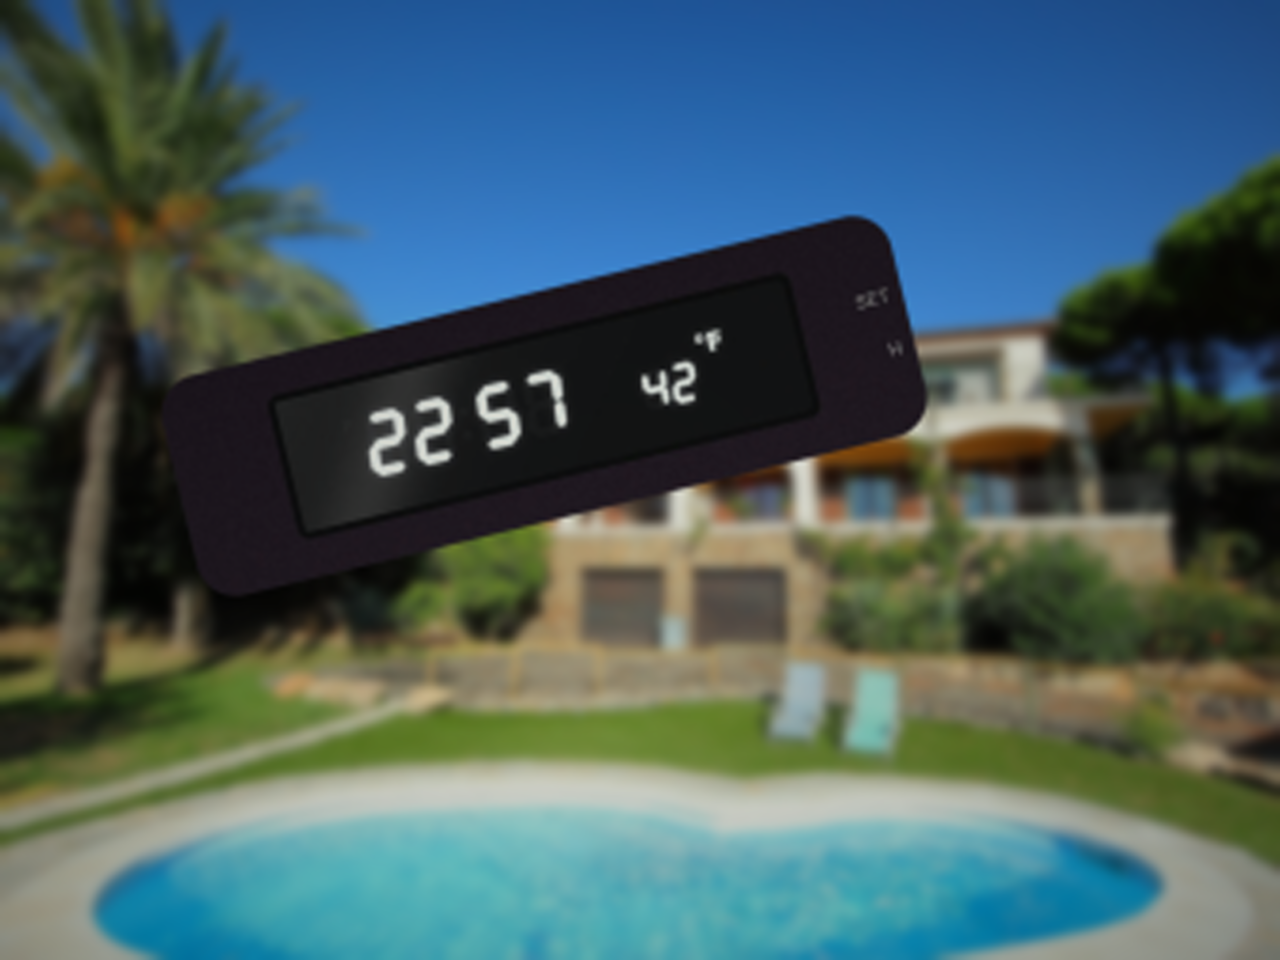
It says 22:57
